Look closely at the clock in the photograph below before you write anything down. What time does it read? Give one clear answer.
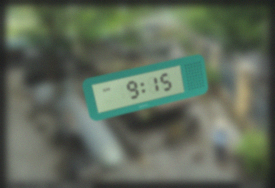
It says 9:15
